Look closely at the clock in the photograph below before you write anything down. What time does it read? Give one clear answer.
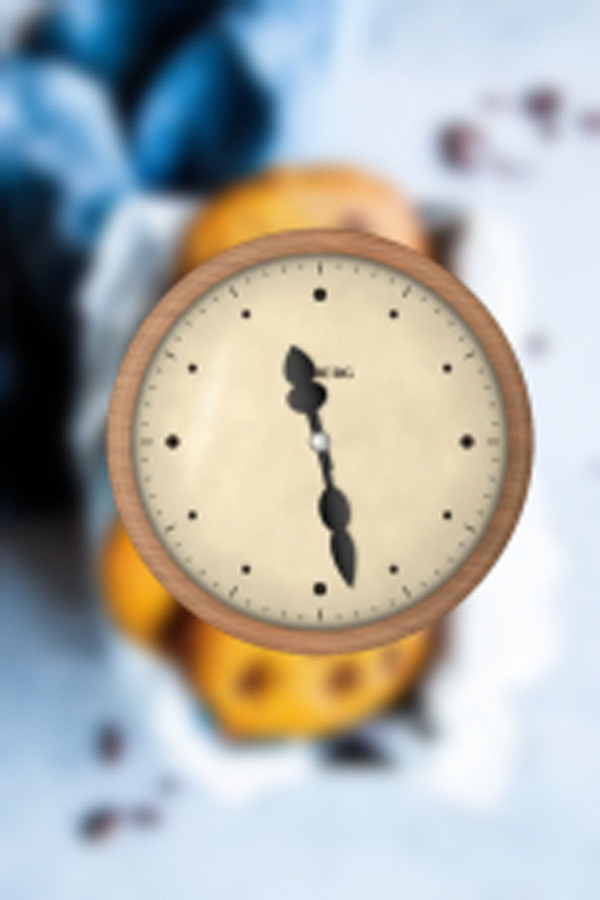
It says 11:28
